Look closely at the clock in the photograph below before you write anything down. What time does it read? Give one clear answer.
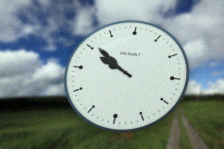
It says 9:51
